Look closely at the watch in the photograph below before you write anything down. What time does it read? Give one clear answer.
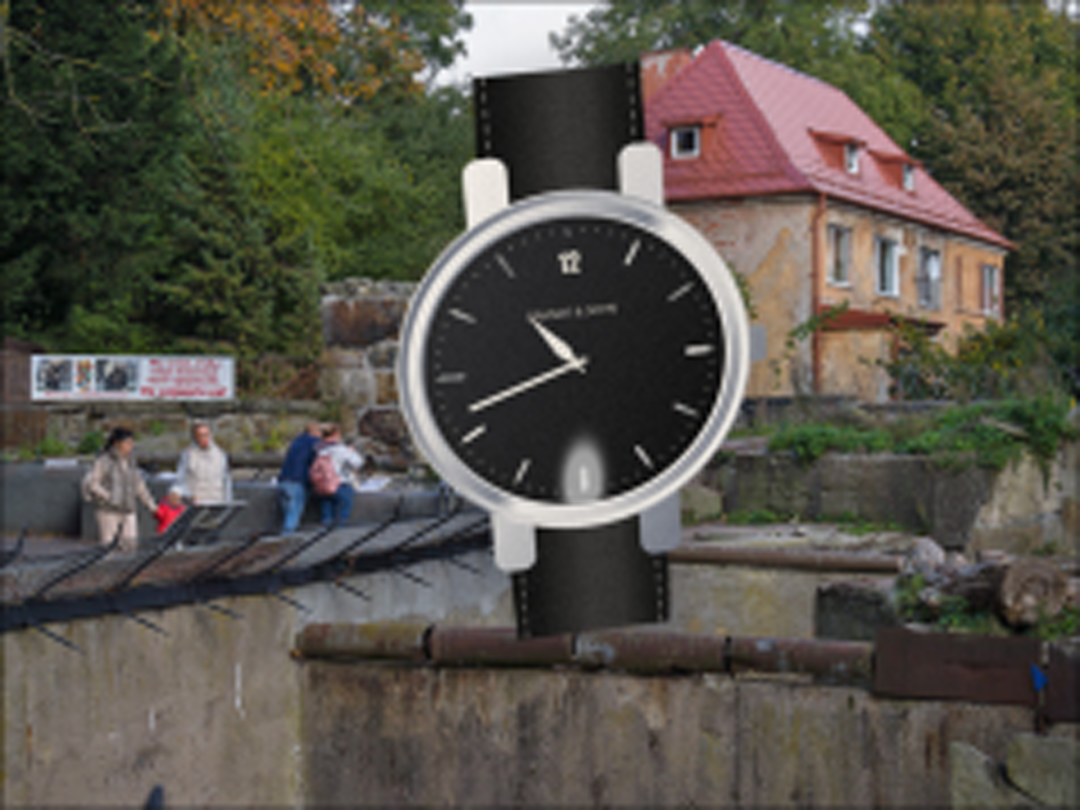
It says 10:42
